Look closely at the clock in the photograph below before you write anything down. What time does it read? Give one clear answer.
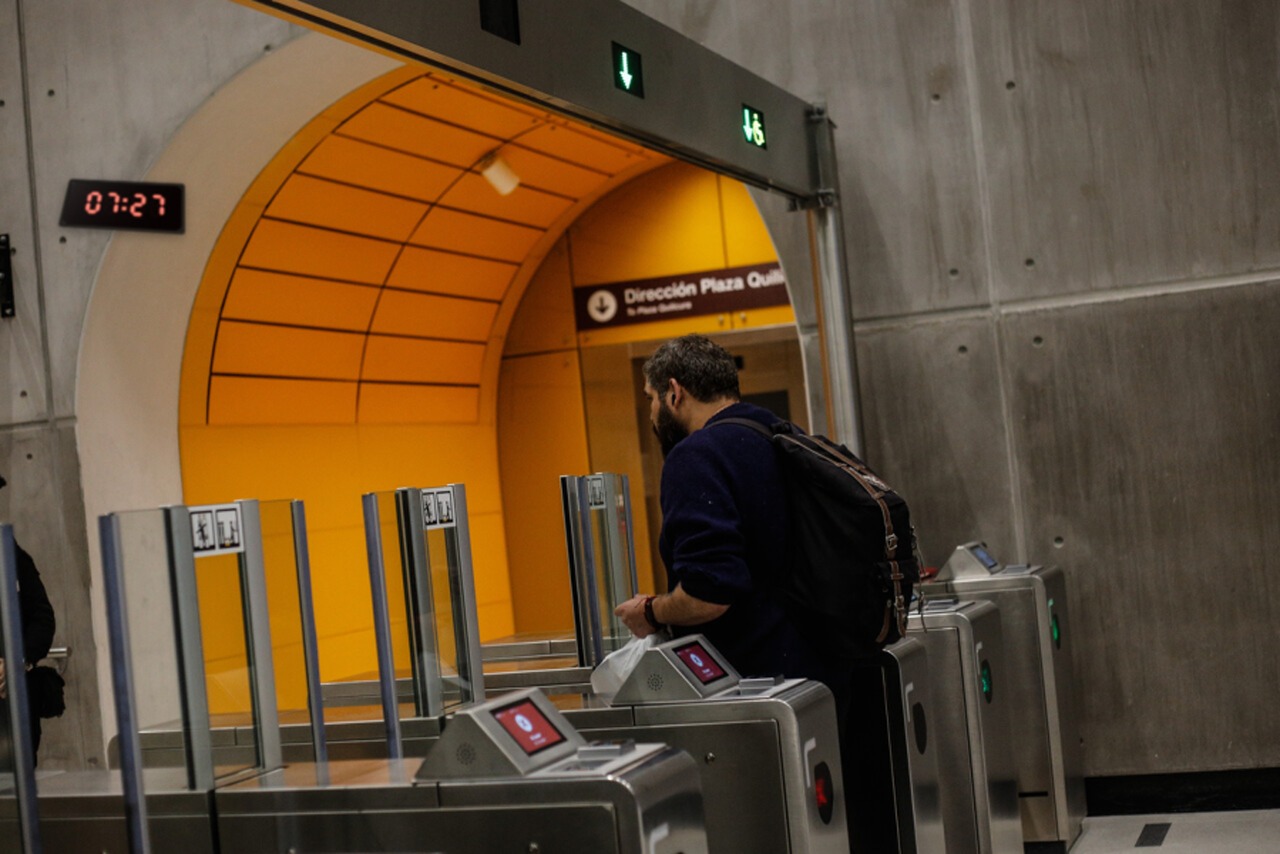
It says 7:27
